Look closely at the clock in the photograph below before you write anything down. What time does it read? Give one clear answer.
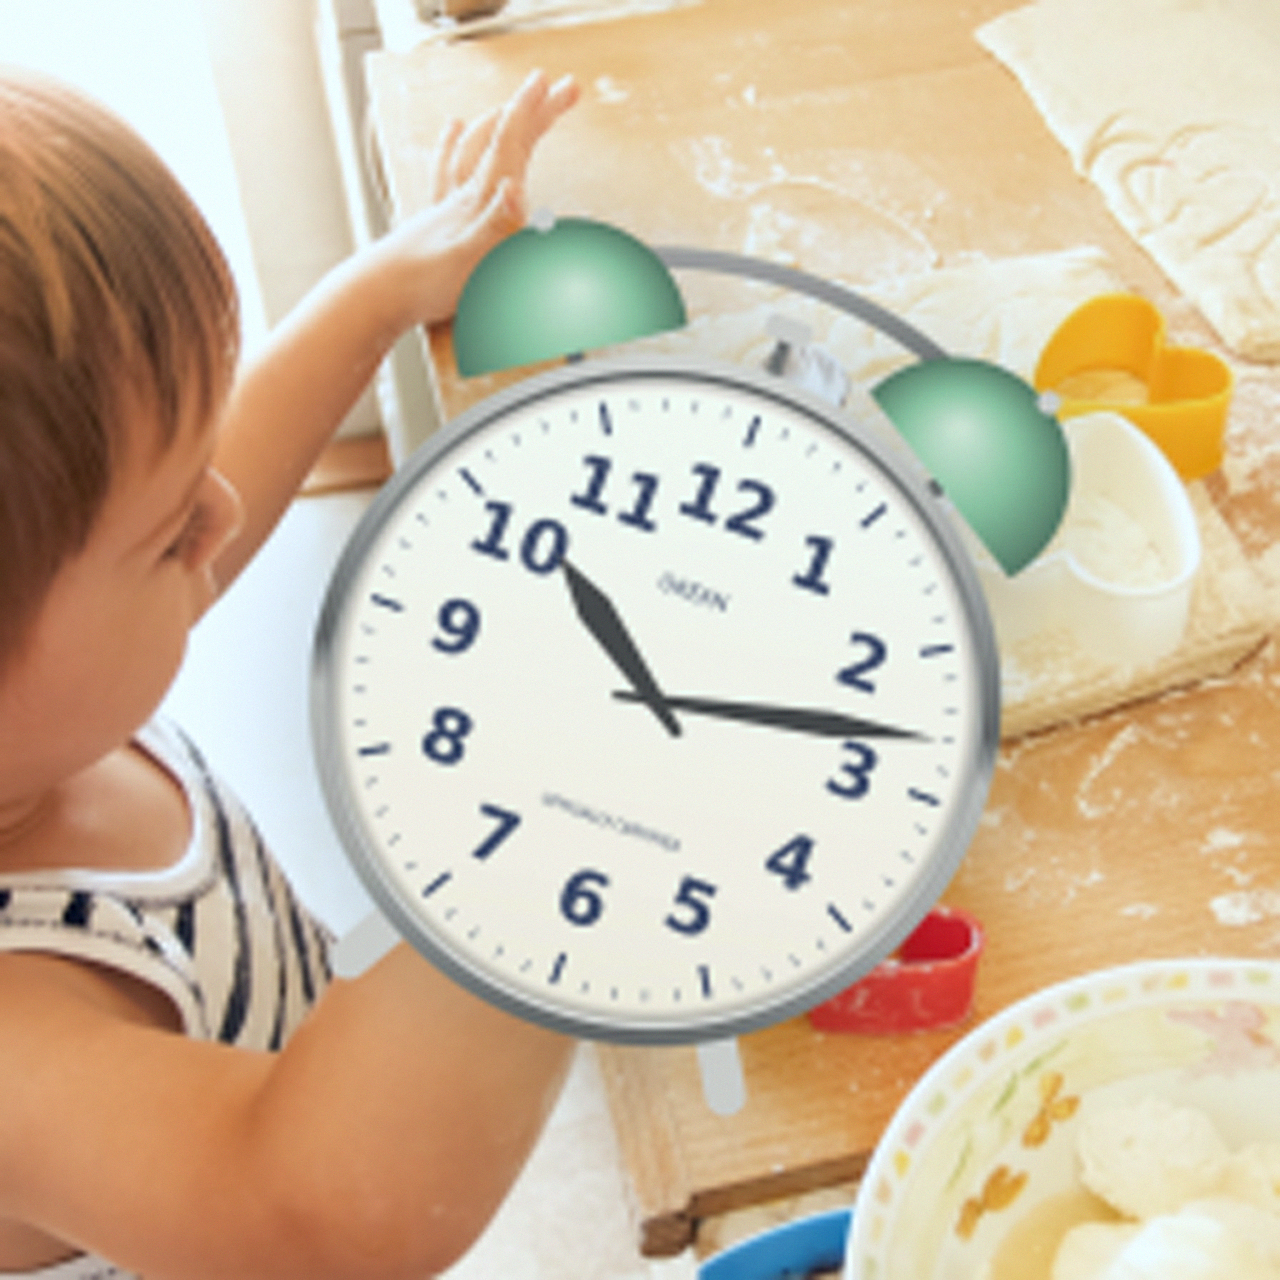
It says 10:13
